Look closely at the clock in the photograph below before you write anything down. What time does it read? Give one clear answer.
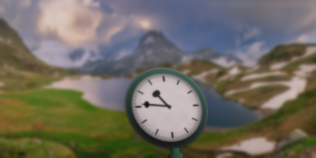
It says 10:46
